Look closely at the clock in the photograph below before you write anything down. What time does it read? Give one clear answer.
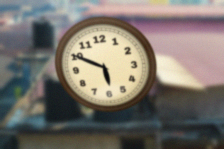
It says 5:50
